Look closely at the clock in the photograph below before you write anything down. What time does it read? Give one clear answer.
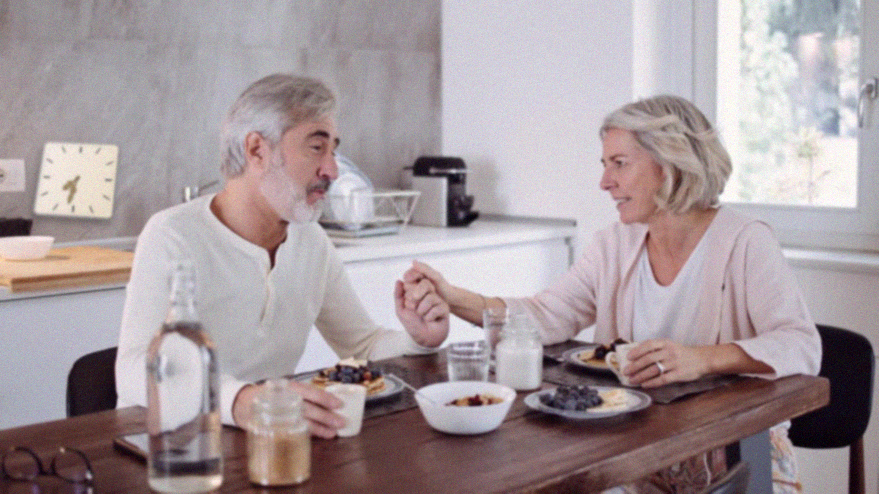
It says 7:32
